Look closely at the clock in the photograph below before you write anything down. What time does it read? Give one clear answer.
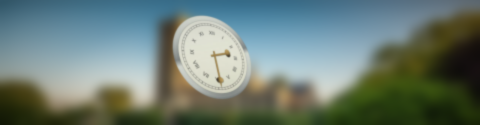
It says 2:29
